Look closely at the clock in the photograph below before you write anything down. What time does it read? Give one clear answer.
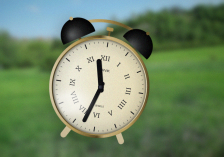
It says 11:33
